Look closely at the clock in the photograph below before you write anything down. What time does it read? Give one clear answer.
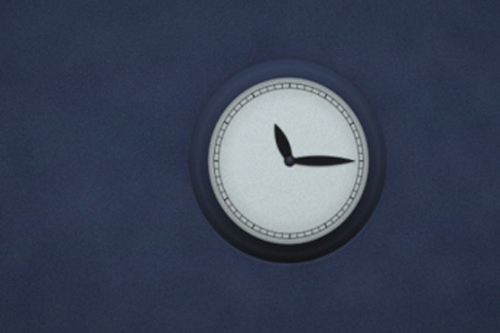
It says 11:15
